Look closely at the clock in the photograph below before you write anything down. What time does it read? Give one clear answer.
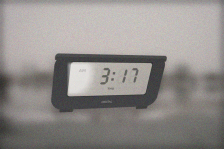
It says 3:17
